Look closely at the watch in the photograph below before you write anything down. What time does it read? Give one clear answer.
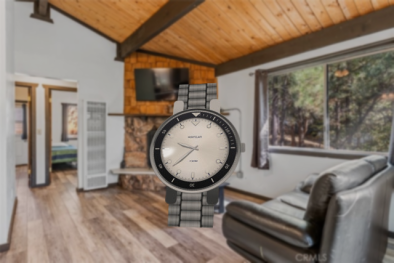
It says 9:38
